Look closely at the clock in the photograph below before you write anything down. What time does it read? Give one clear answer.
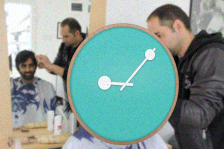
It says 9:07
